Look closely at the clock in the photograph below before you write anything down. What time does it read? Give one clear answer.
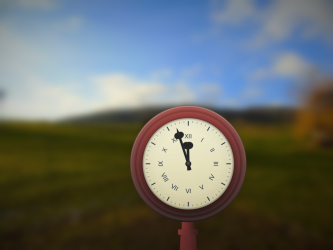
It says 11:57
